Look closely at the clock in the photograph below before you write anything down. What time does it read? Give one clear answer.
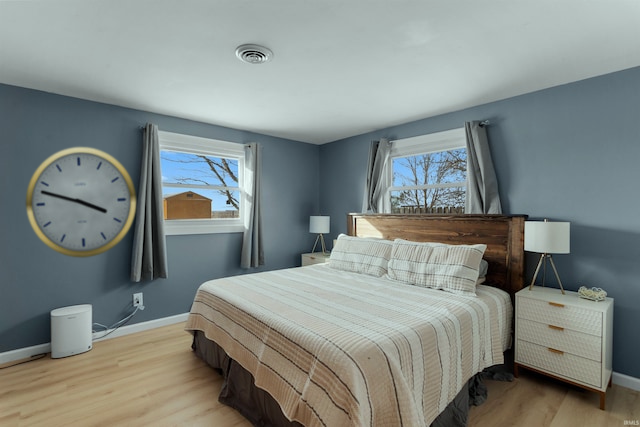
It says 3:48
